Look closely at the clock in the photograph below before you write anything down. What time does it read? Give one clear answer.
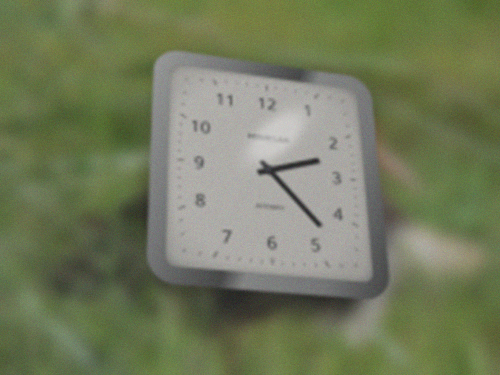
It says 2:23
